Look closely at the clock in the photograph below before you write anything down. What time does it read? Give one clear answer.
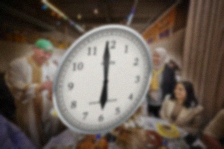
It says 5:59
